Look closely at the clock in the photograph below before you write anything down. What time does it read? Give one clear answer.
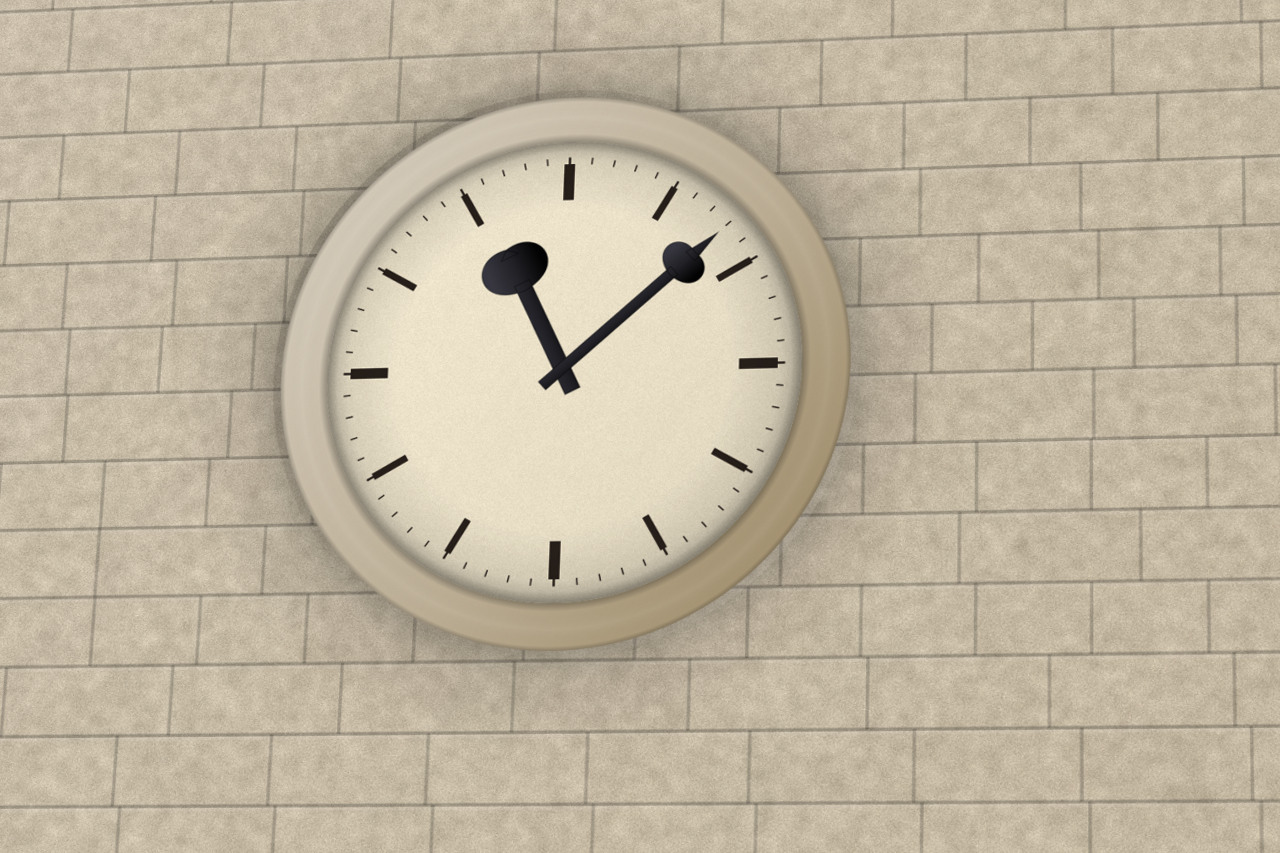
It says 11:08
